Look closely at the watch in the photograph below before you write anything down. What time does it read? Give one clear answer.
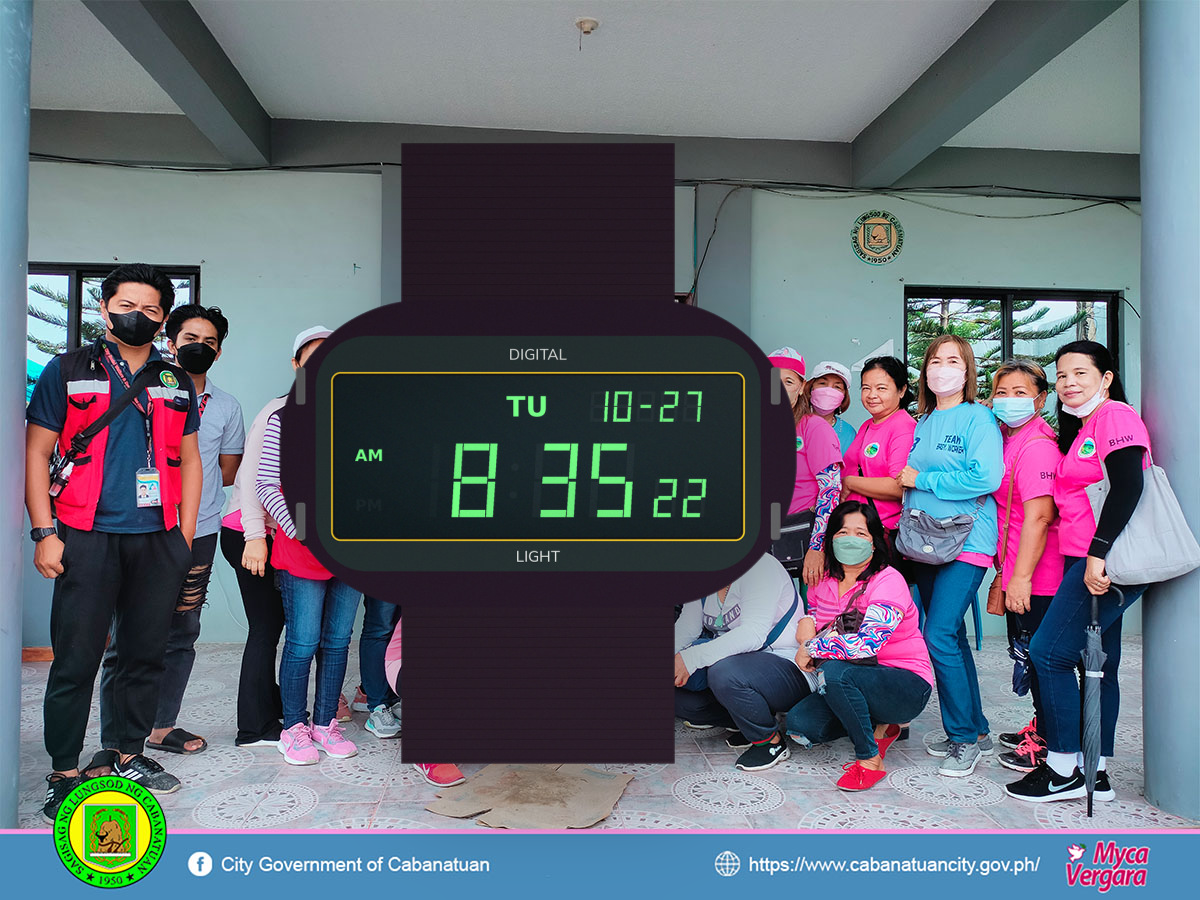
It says 8:35:22
